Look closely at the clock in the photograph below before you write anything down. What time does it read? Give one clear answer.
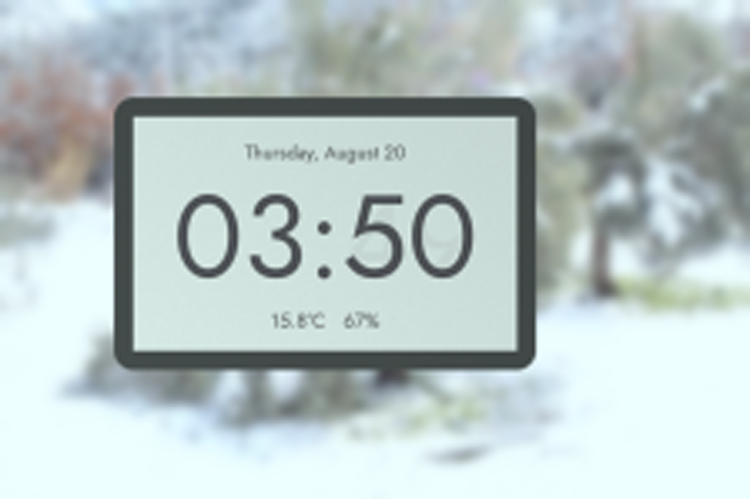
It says 3:50
